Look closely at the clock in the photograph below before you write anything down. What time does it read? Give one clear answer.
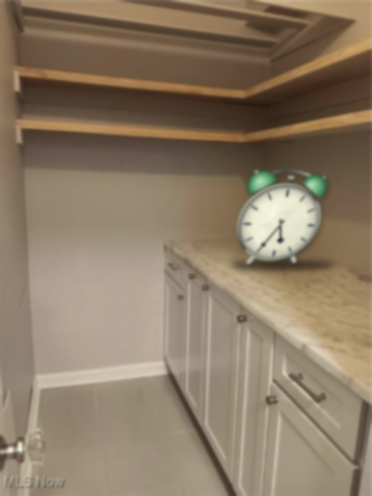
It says 5:35
